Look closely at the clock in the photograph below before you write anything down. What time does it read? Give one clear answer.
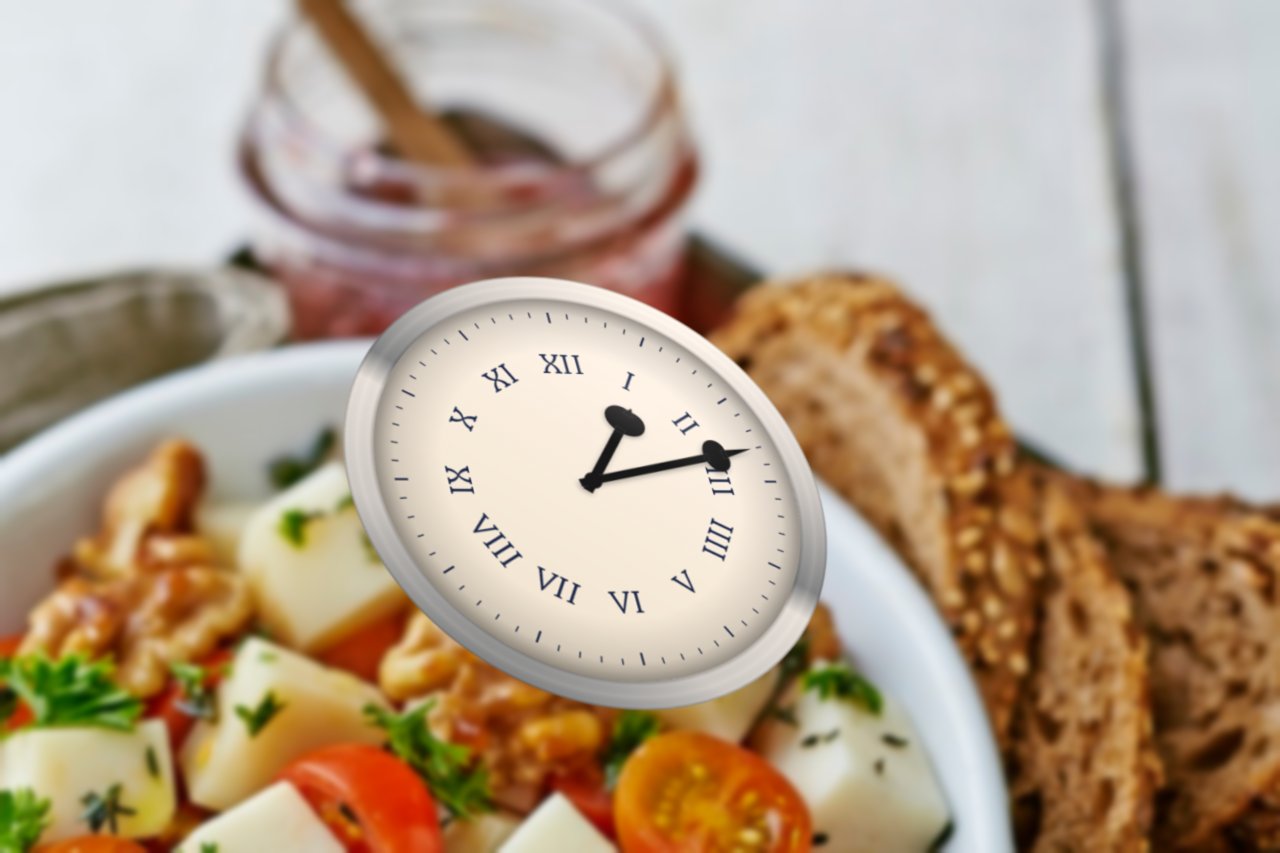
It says 1:13
